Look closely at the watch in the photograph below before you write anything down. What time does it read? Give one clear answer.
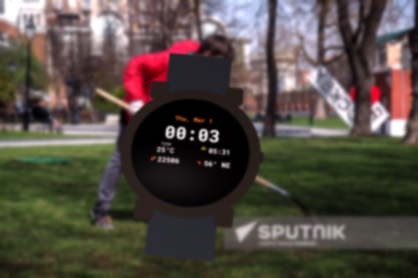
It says 0:03
